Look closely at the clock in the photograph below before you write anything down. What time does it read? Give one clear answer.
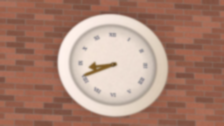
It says 8:41
